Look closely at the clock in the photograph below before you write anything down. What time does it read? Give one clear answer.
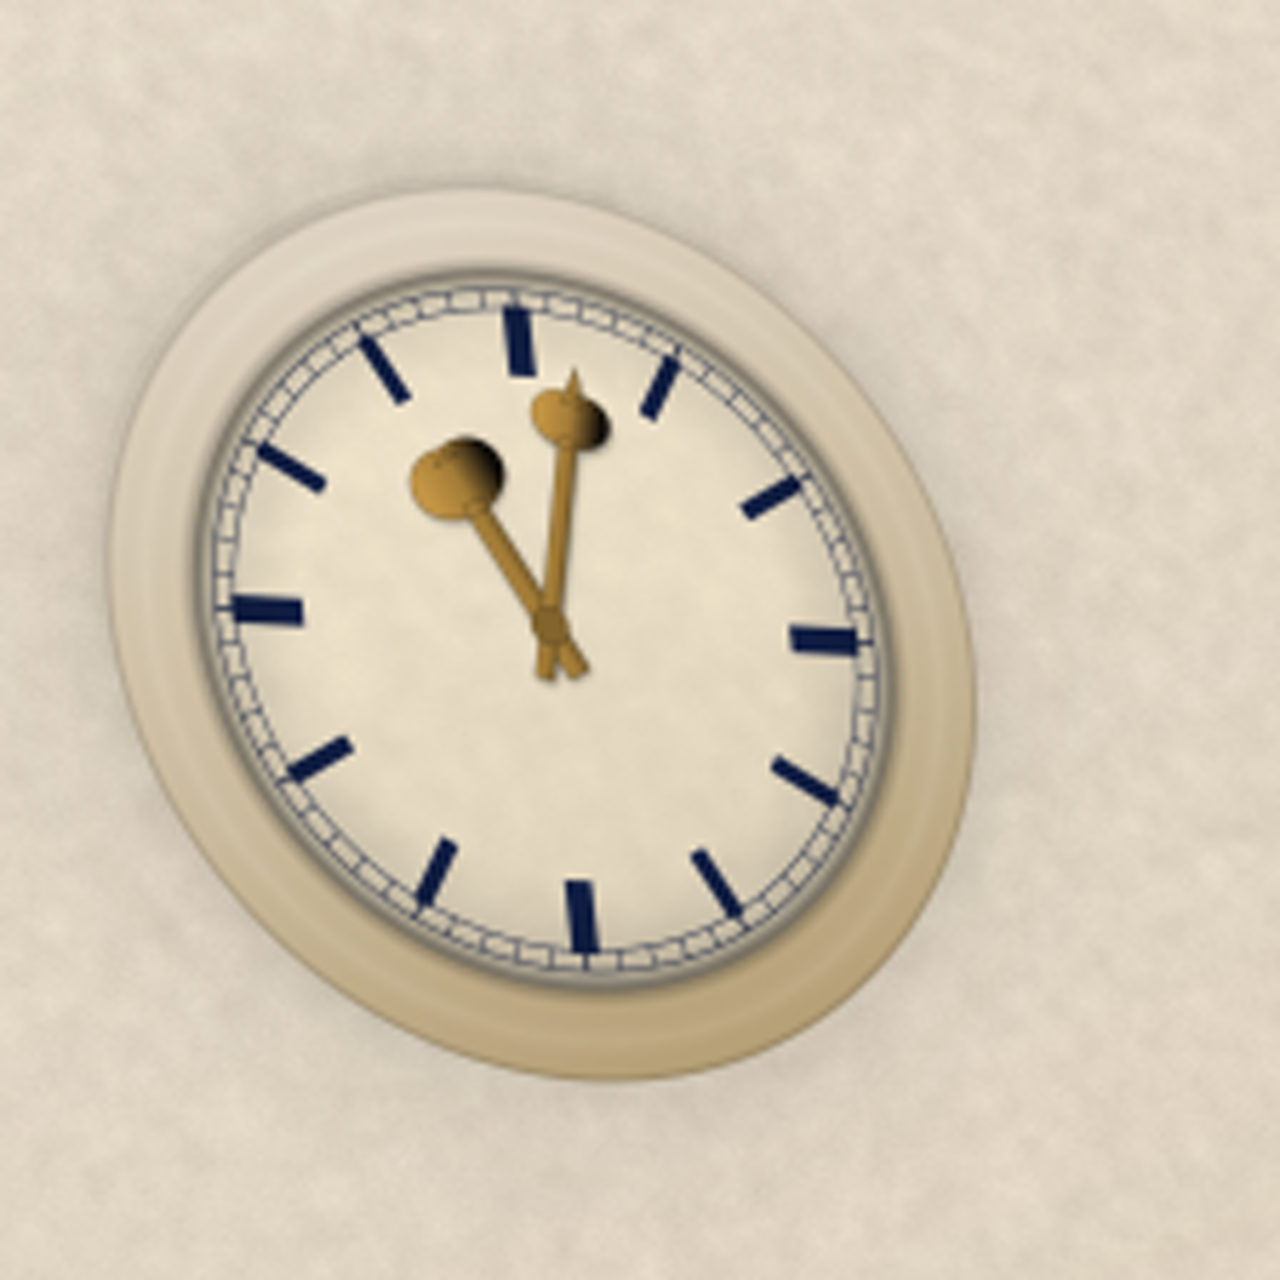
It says 11:02
